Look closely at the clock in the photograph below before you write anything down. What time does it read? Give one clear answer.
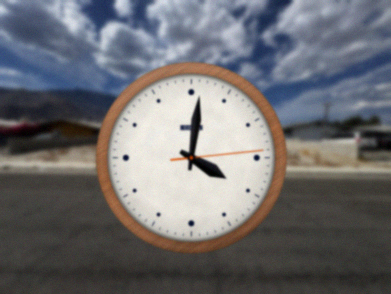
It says 4:01:14
